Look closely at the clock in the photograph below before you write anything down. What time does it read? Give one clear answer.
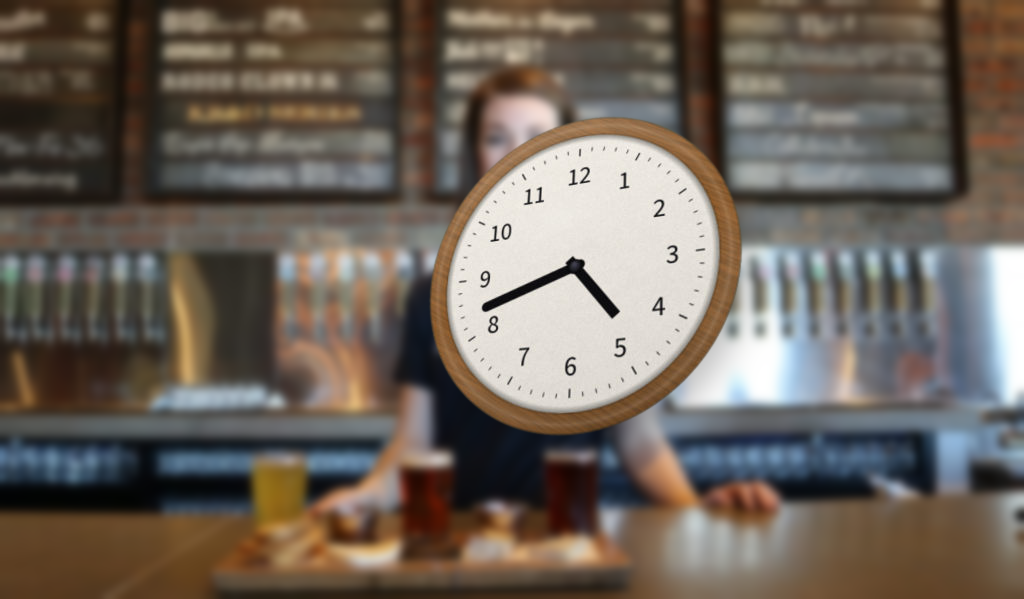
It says 4:42
